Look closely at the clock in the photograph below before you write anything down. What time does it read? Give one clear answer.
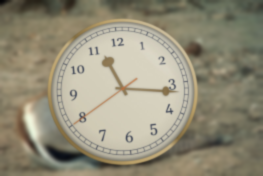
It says 11:16:40
